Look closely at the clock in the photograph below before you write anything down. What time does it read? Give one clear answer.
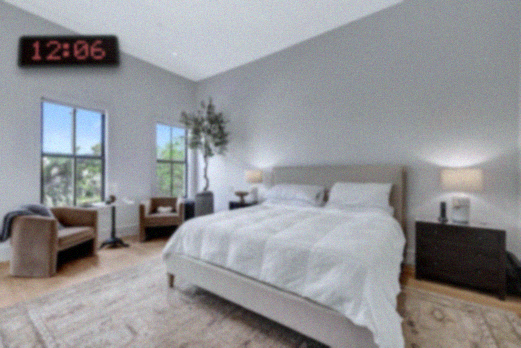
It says 12:06
